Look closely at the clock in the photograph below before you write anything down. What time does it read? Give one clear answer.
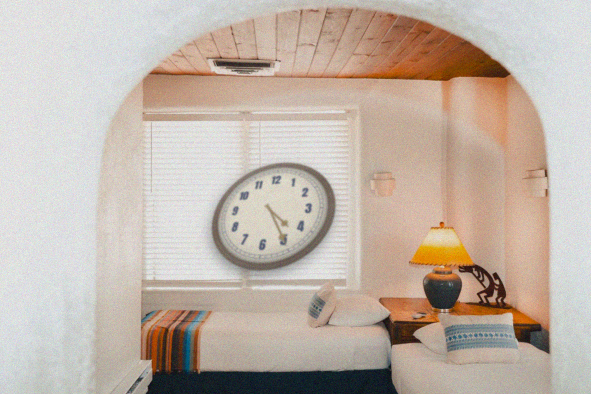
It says 4:25
